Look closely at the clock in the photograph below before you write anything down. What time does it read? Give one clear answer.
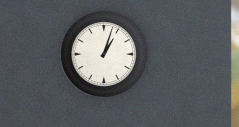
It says 1:03
